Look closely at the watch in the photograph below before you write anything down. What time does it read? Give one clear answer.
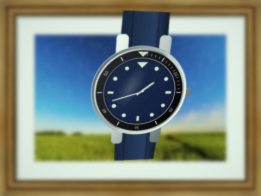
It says 1:42
